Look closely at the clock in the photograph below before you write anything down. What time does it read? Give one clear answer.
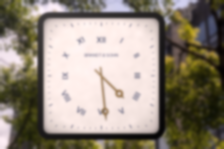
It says 4:29
